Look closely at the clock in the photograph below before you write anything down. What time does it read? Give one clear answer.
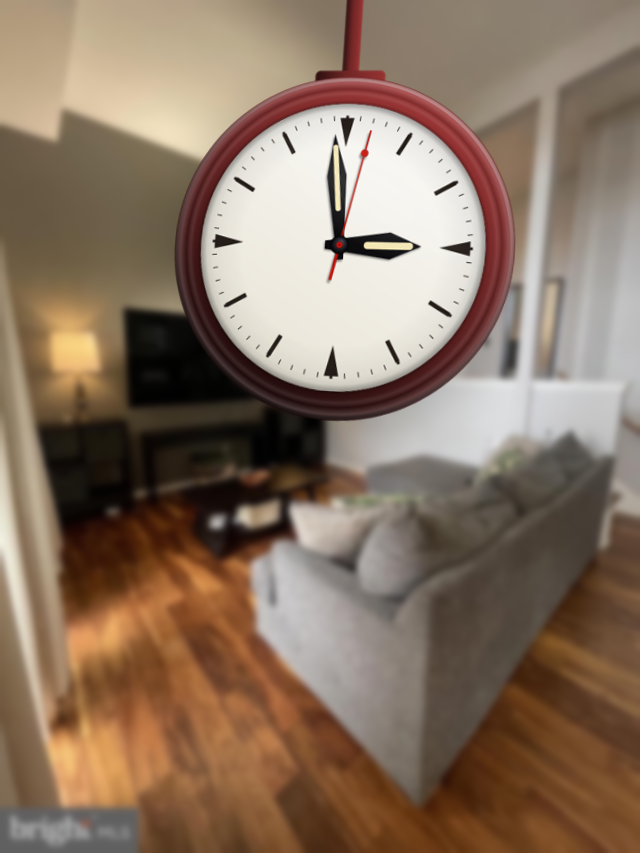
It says 2:59:02
